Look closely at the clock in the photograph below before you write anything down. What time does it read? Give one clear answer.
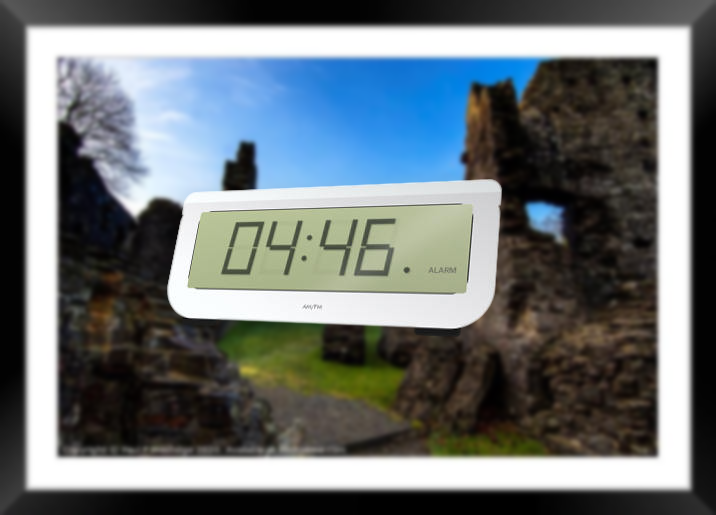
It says 4:46
